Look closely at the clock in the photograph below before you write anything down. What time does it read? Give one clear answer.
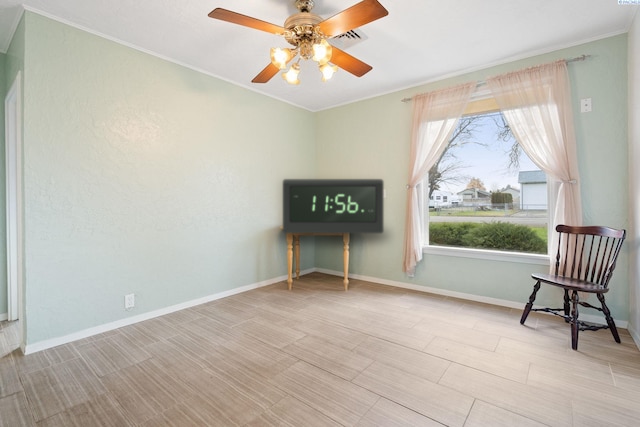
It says 11:56
